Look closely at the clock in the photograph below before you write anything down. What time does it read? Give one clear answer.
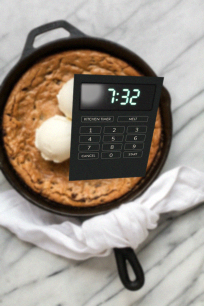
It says 7:32
